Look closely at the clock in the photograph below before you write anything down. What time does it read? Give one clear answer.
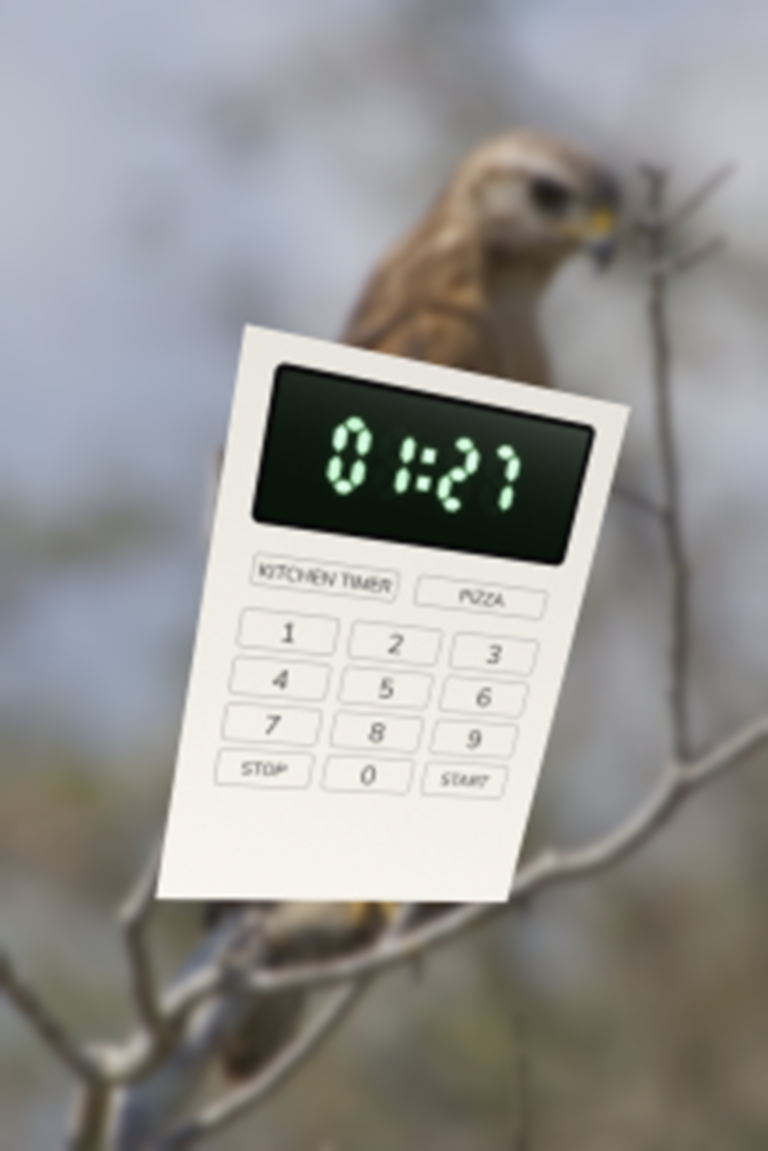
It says 1:27
